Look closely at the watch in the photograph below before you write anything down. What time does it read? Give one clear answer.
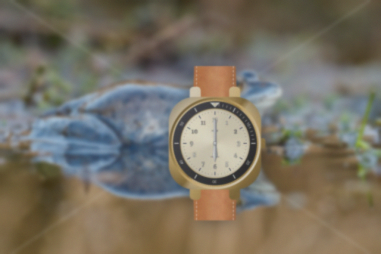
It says 6:00
